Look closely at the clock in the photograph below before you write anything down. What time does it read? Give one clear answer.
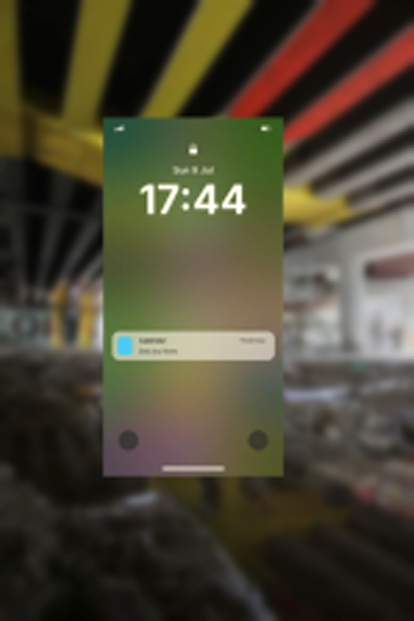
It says 17:44
